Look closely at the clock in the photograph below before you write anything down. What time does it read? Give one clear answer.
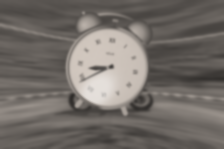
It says 8:39
